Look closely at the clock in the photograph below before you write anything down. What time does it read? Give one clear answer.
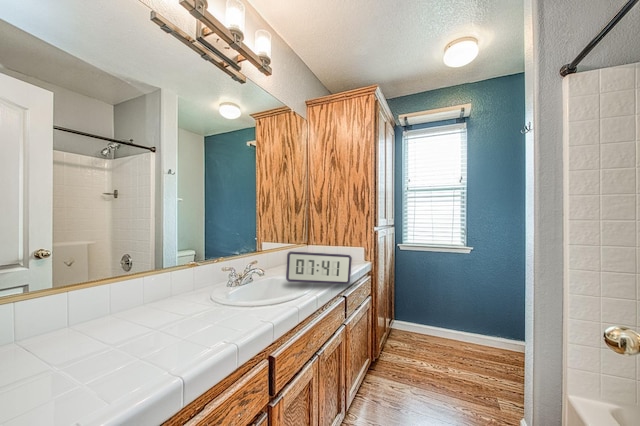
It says 7:41
